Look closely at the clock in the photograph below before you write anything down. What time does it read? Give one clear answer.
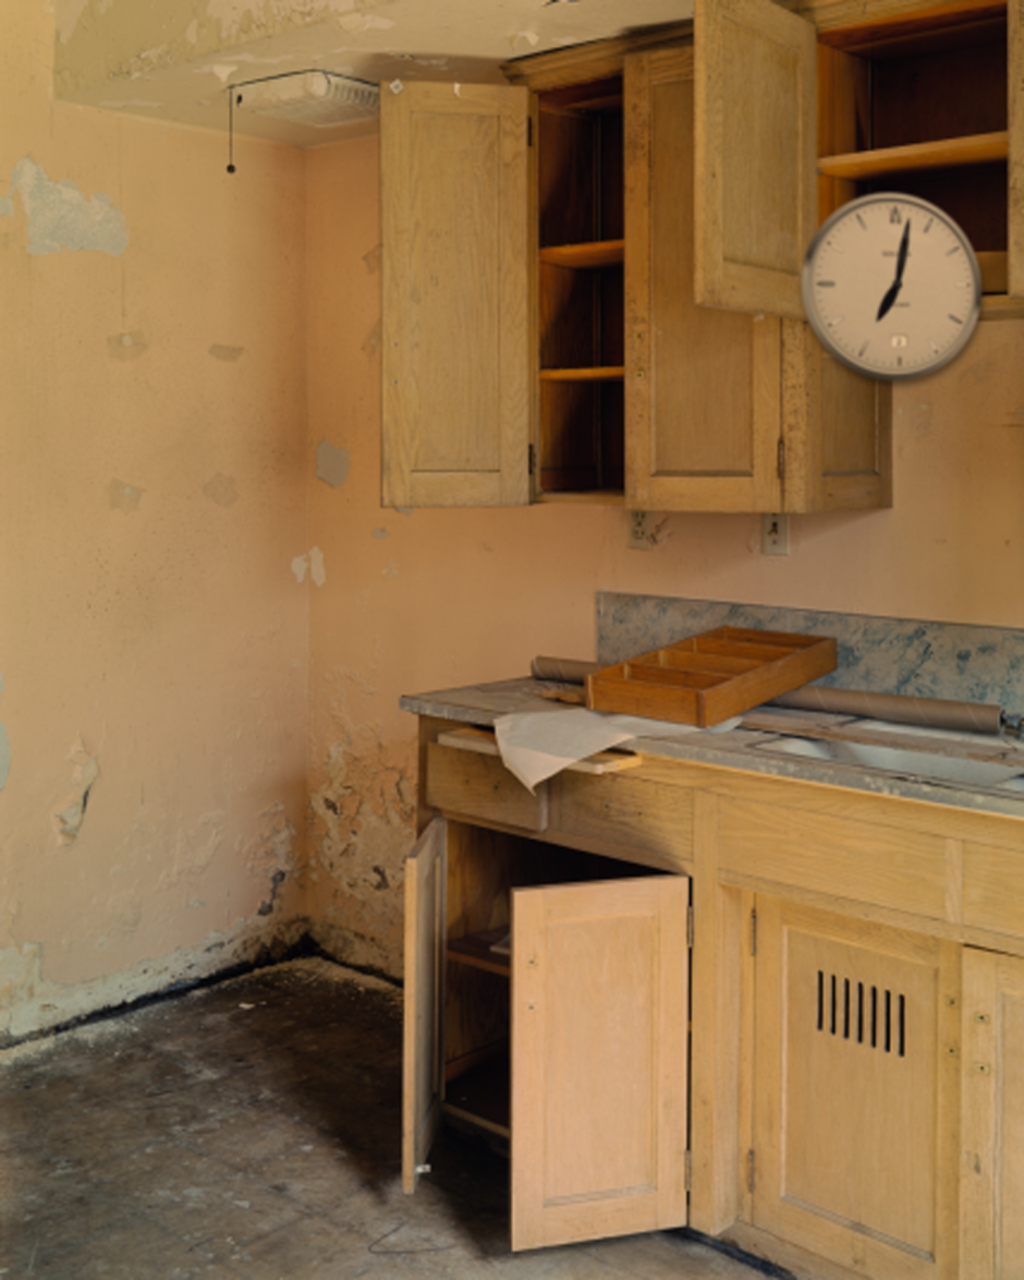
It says 7:02
